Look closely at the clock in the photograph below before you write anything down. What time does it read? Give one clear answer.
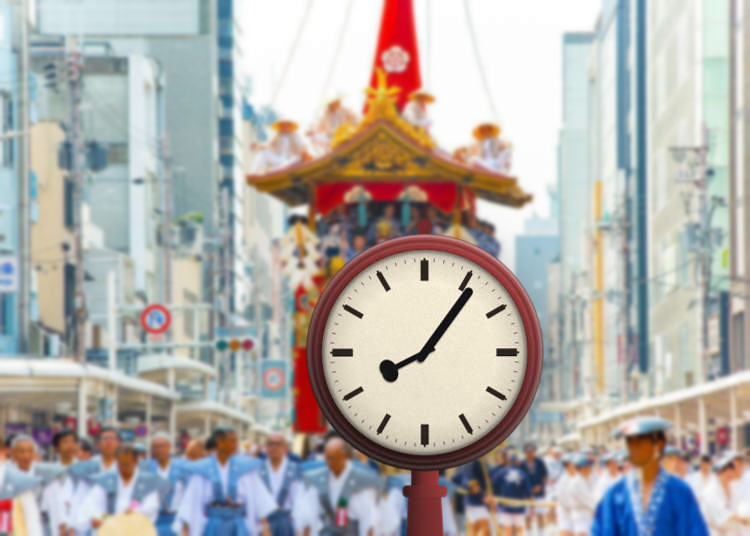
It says 8:06
